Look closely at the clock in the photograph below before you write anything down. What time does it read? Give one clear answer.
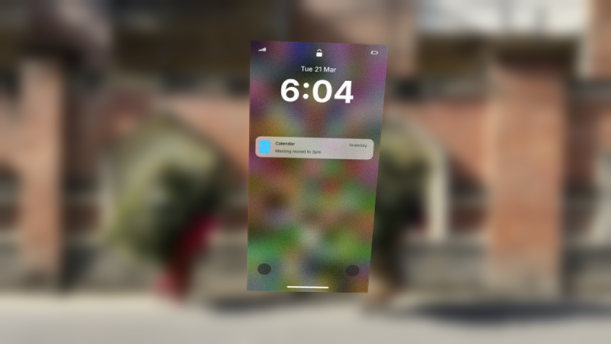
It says 6:04
